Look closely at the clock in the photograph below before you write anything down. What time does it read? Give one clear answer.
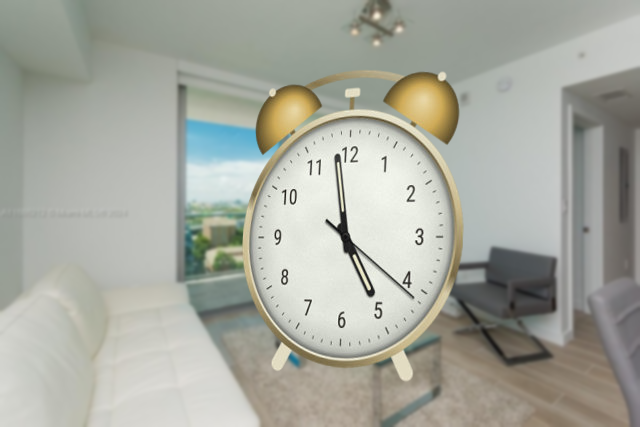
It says 4:58:21
